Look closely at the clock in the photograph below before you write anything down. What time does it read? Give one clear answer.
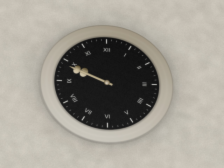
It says 9:49
